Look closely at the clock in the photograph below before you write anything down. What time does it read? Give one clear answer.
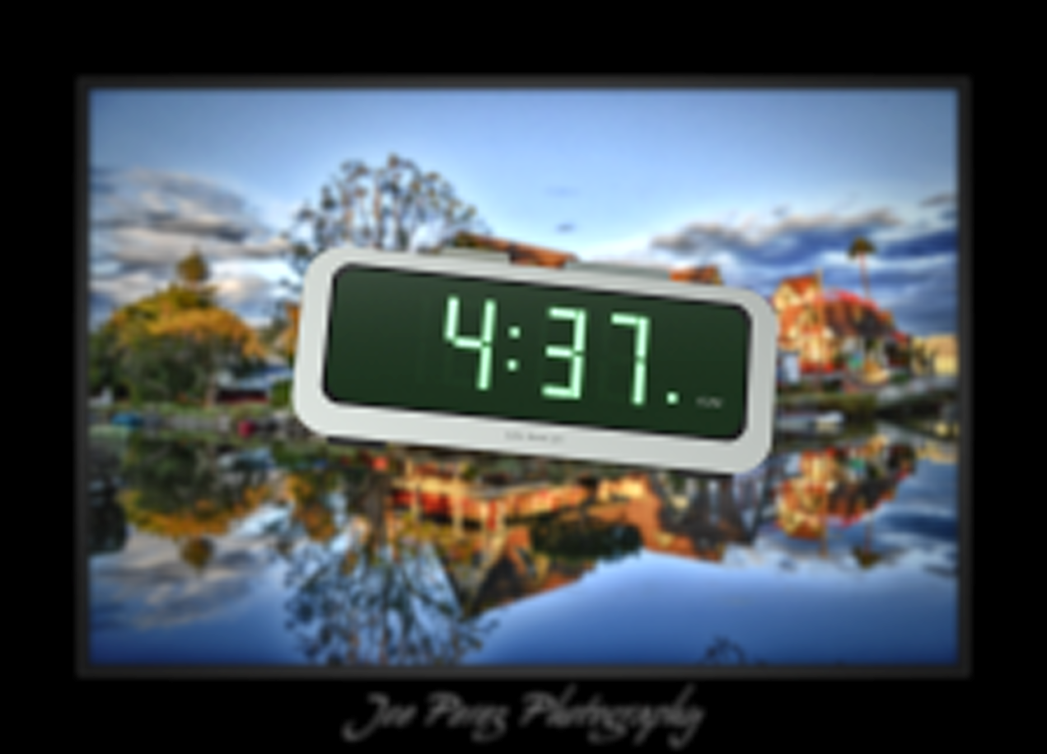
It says 4:37
